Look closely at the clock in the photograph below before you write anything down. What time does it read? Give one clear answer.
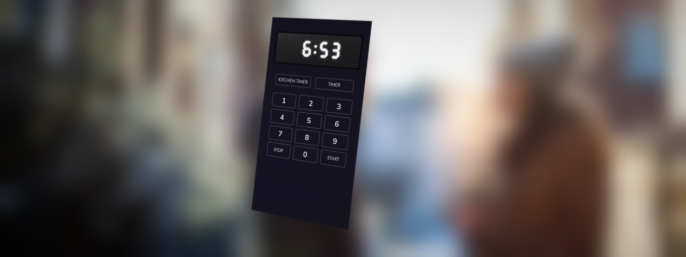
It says 6:53
